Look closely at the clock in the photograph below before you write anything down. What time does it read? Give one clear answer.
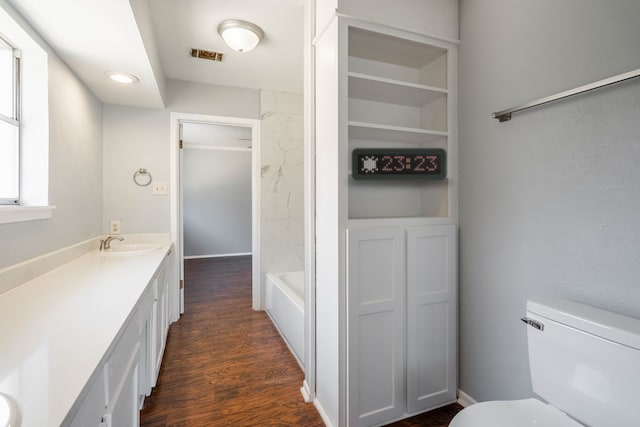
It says 23:23
